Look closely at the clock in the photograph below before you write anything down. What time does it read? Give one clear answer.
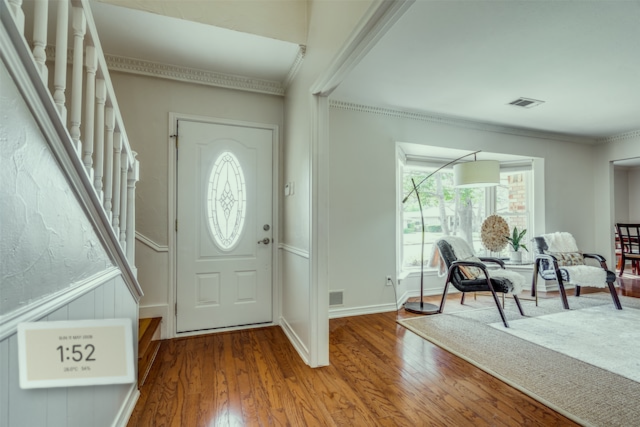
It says 1:52
